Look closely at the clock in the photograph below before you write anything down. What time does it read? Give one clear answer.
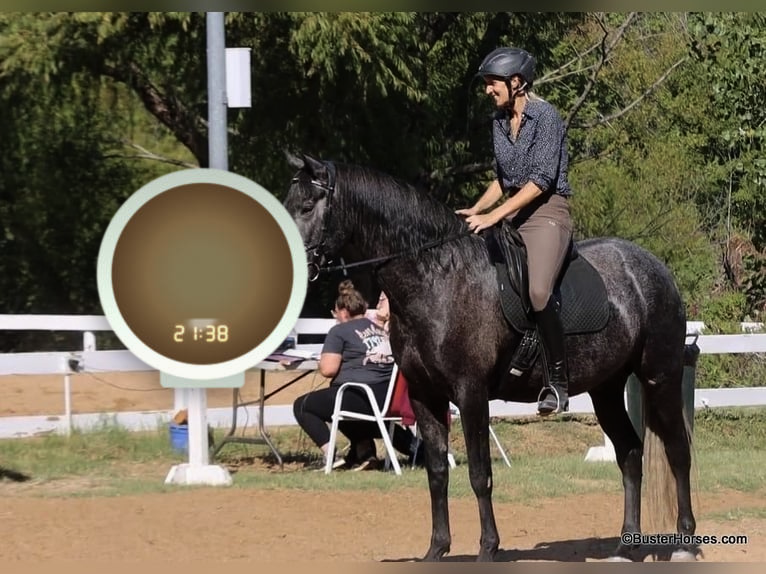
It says 21:38
